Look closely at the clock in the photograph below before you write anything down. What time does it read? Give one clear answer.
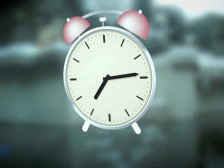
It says 7:14
